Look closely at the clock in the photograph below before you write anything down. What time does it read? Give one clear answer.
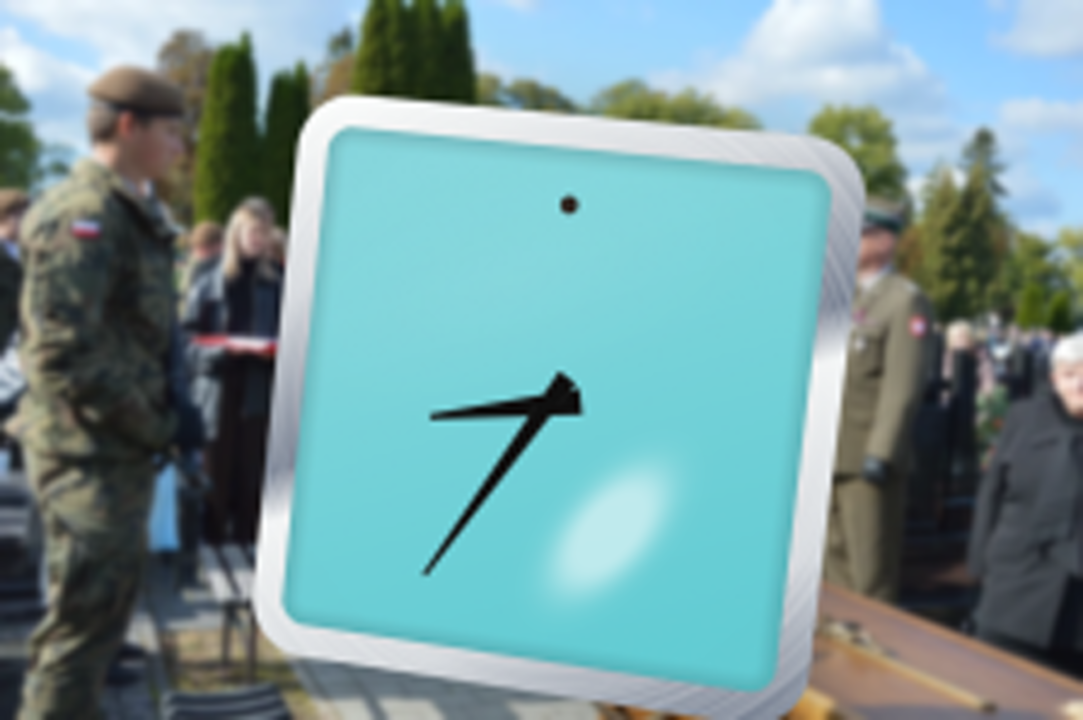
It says 8:35
